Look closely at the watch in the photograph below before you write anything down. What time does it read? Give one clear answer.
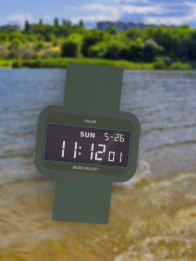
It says 11:12:01
